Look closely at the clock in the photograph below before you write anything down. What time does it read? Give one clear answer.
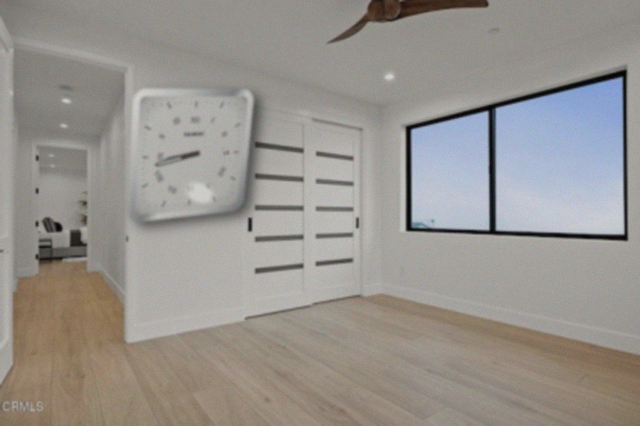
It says 8:43
